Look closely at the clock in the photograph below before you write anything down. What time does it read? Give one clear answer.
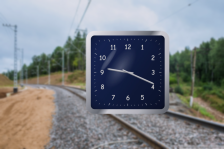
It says 9:19
